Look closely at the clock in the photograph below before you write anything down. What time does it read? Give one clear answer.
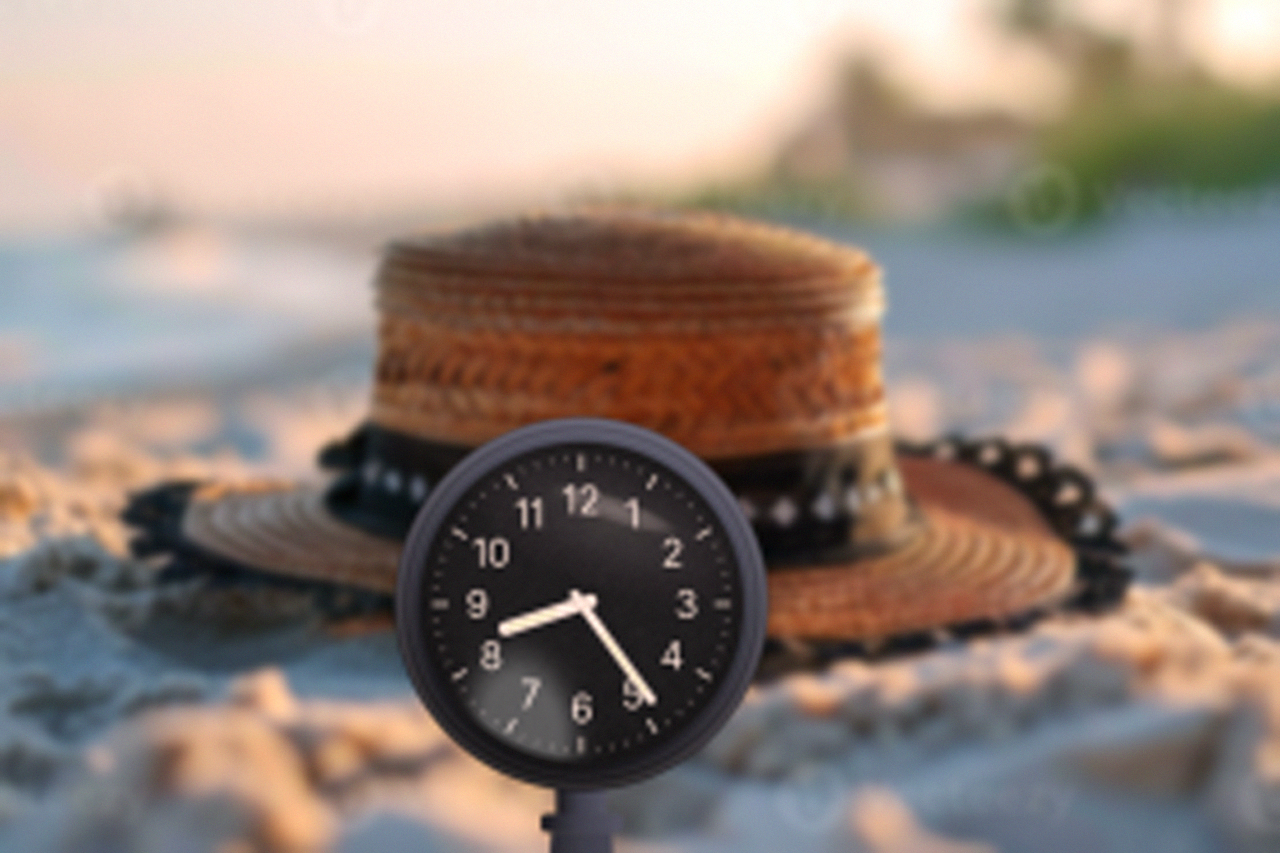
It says 8:24
